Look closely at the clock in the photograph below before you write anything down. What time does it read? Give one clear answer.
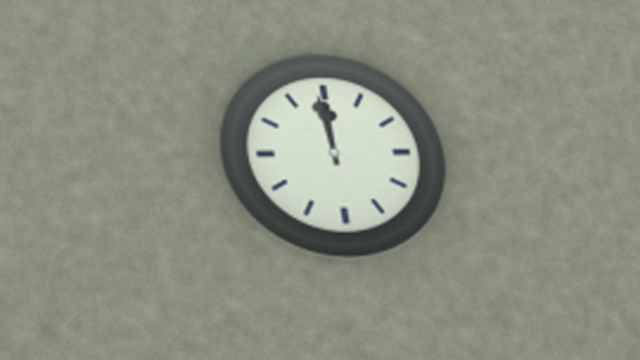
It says 11:59
